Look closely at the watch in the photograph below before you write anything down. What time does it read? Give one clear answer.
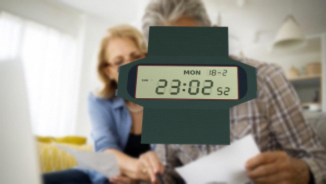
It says 23:02
